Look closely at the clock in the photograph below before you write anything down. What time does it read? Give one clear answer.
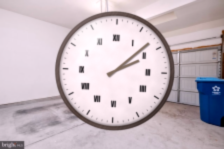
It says 2:08
